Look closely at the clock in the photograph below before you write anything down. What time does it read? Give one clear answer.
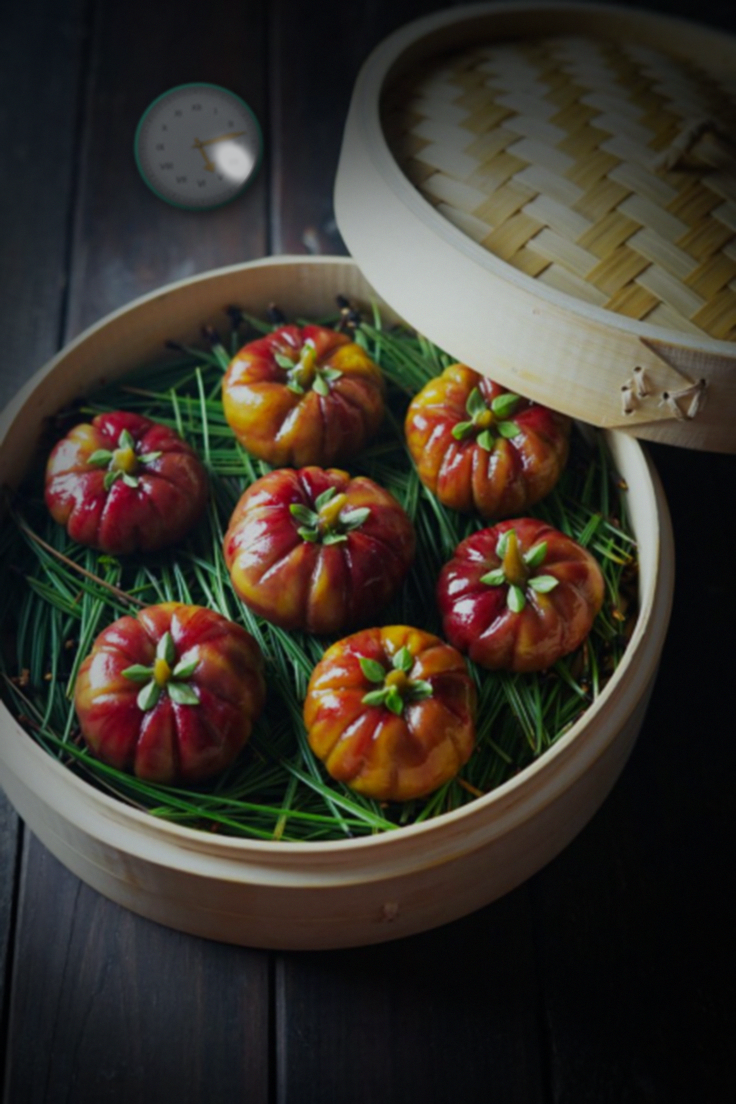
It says 5:13
